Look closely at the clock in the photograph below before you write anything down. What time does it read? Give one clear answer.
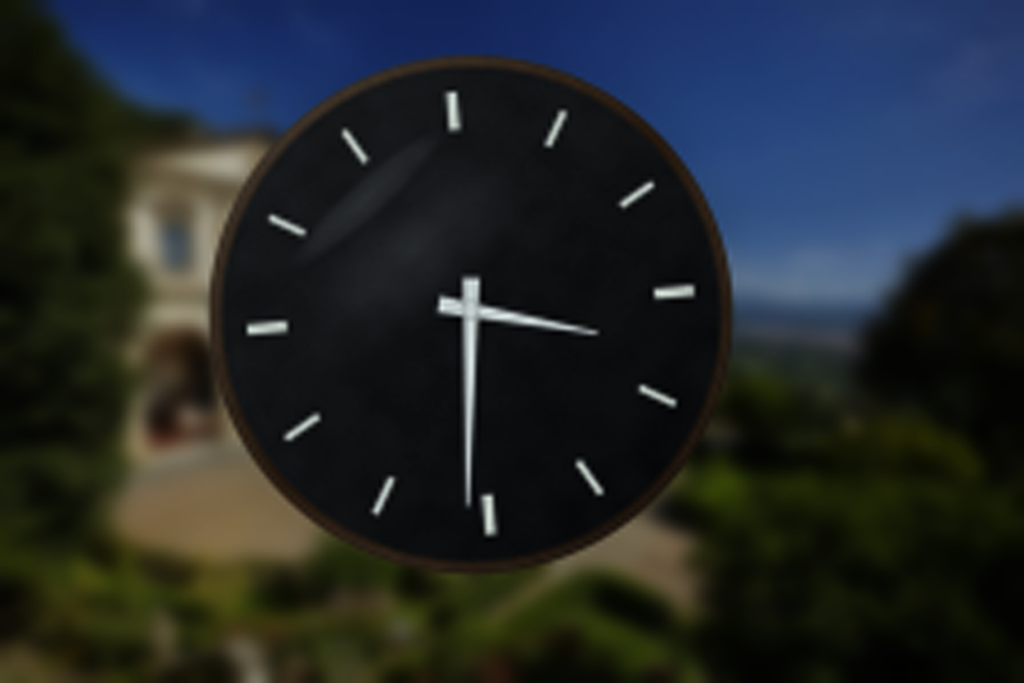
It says 3:31
